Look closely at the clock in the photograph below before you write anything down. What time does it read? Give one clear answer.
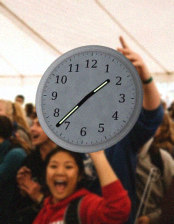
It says 1:37
